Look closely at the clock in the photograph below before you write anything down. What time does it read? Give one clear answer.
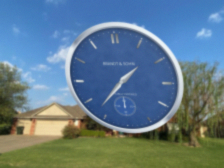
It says 1:37
